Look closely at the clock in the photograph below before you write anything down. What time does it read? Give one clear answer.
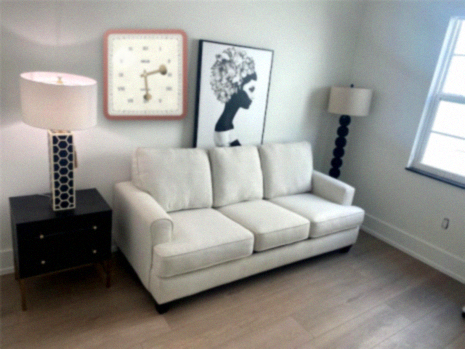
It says 2:29
